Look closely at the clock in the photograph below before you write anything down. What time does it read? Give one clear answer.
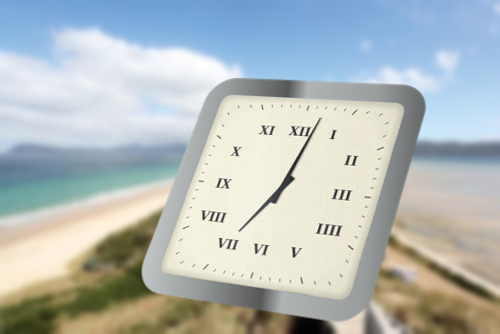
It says 7:02
